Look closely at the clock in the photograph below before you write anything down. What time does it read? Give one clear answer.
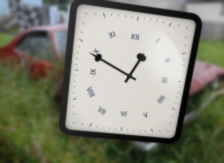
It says 12:49
